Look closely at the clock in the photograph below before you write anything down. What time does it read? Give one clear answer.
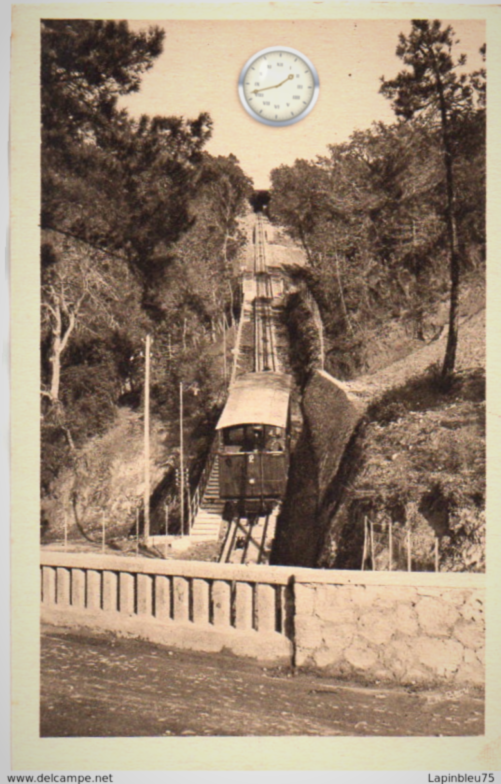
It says 1:42
